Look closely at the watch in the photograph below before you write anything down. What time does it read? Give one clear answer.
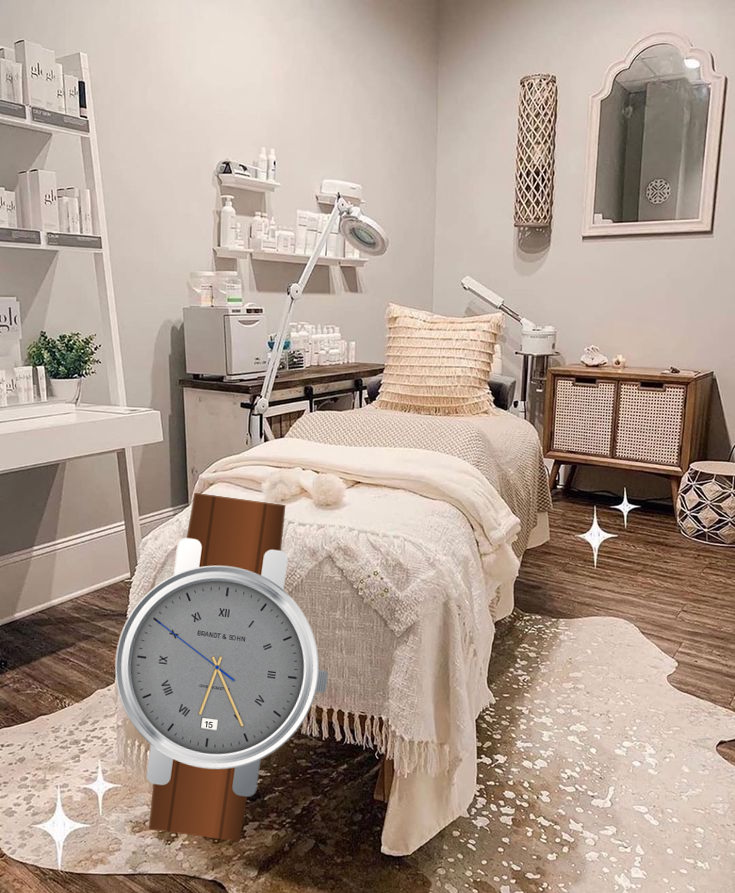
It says 6:24:50
